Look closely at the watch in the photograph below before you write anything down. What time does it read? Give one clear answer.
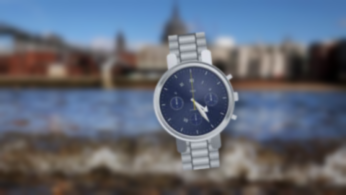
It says 4:25
